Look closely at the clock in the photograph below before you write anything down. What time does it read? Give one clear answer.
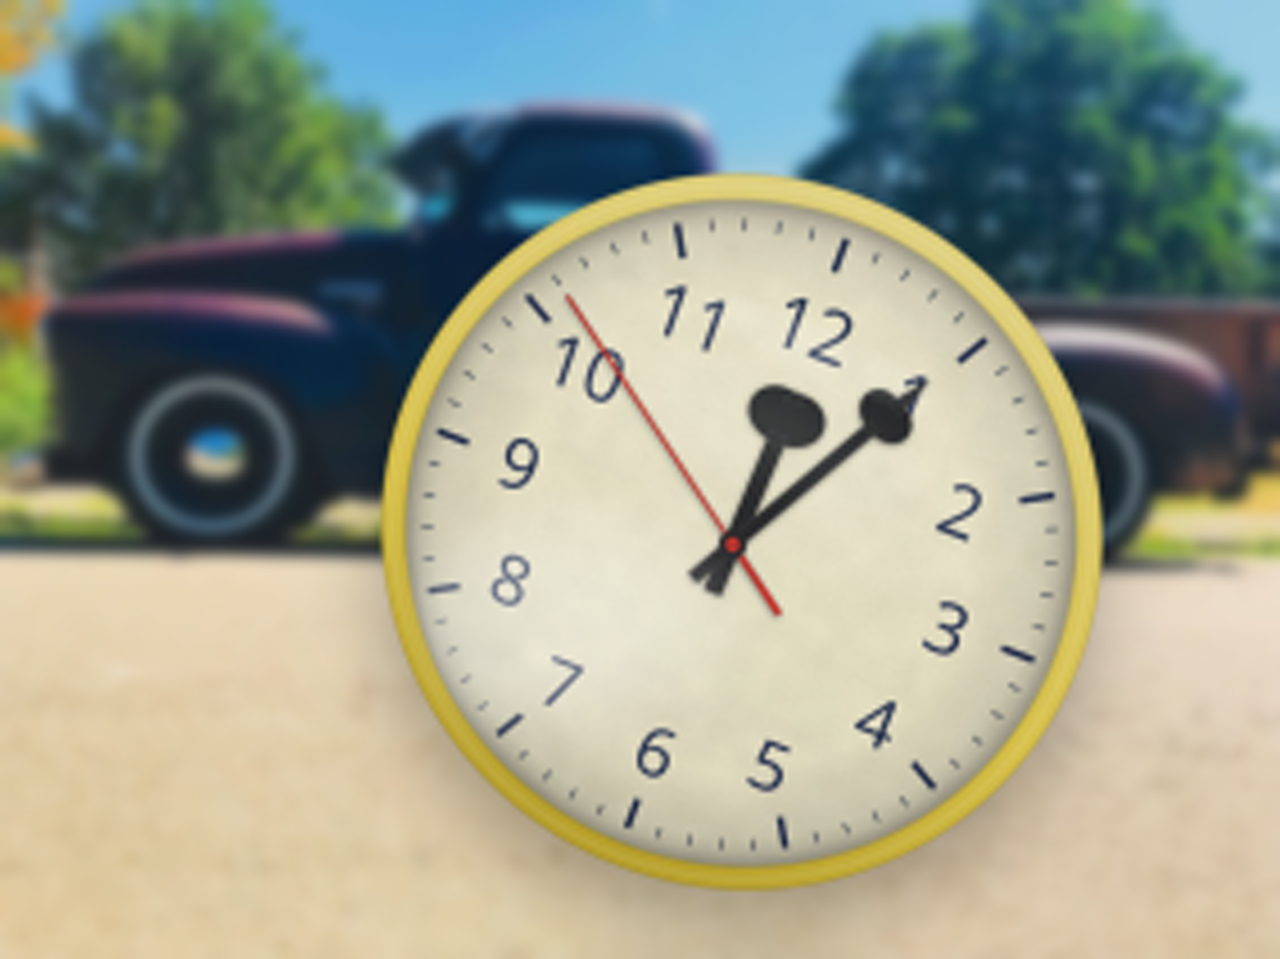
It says 12:04:51
